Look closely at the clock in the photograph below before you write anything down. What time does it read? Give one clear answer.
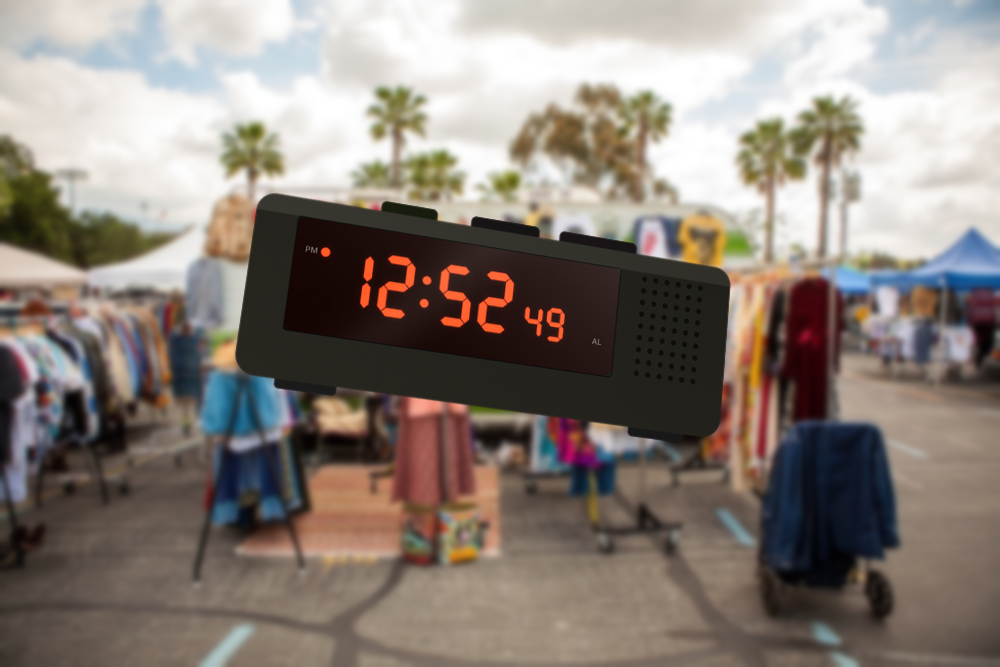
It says 12:52:49
